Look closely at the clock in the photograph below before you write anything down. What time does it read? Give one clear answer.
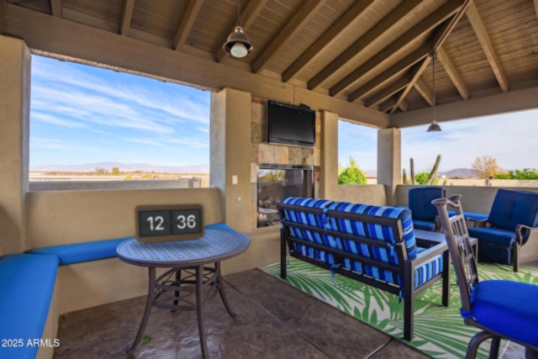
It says 12:36
